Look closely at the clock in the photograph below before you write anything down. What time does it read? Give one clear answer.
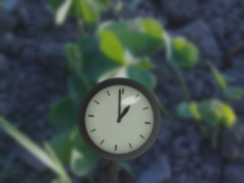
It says 12:59
